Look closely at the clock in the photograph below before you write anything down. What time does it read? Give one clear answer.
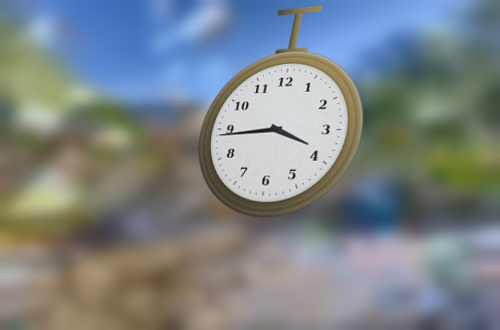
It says 3:44
